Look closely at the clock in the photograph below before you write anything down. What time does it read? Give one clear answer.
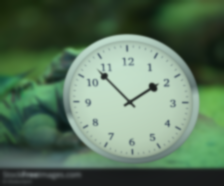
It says 1:53
